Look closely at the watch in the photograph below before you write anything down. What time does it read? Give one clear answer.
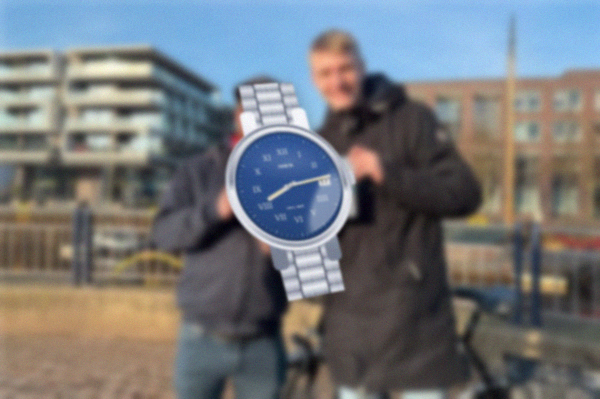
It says 8:14
